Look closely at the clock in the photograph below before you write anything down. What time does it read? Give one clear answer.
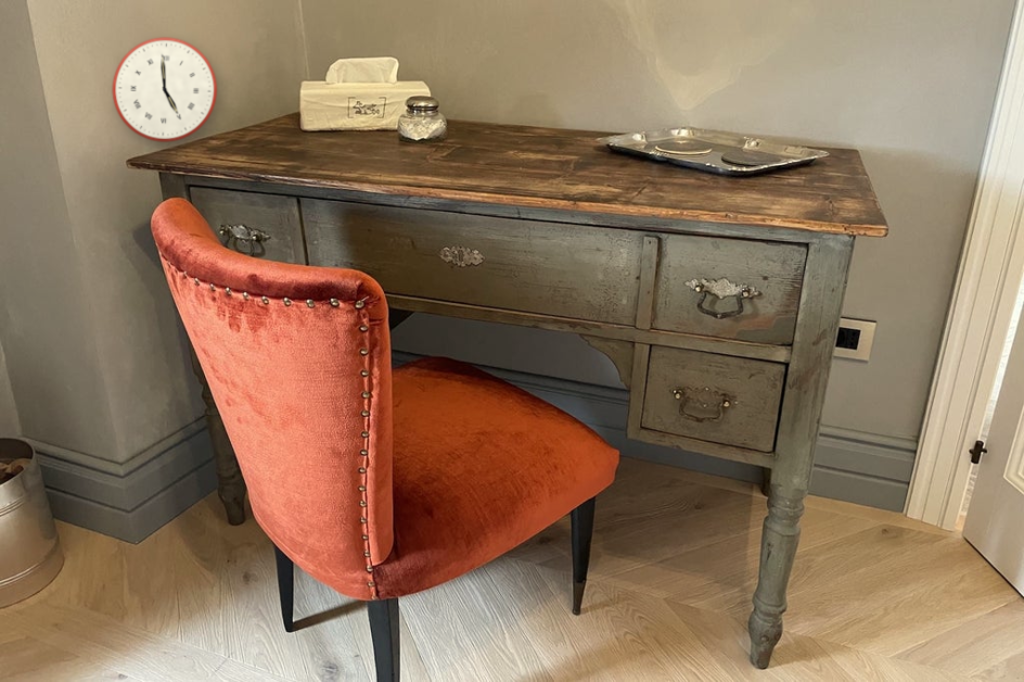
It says 4:59
